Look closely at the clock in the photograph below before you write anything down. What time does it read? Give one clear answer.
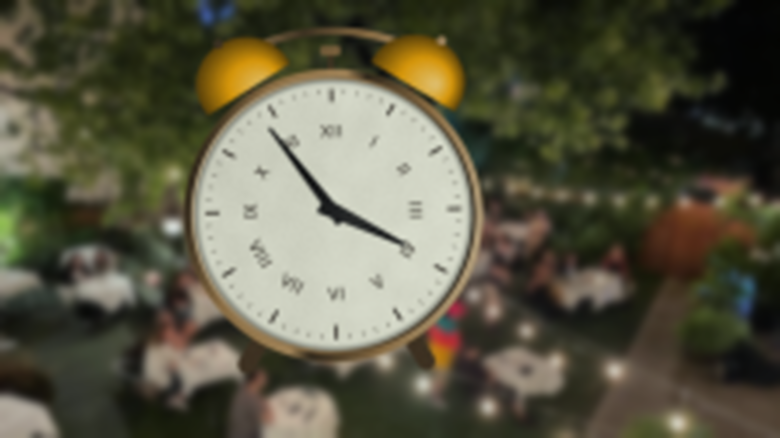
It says 3:54
